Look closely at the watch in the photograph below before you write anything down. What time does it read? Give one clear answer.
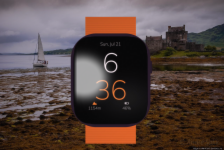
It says 6:36
